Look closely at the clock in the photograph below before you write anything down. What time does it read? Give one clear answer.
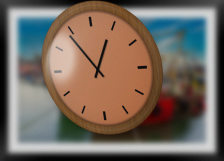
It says 12:54
